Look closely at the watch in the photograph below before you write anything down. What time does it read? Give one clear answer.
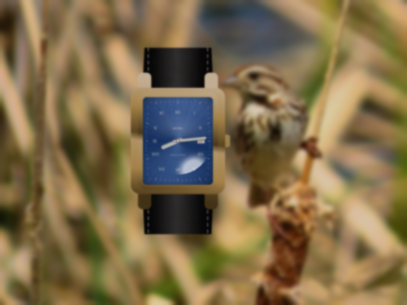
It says 8:14
